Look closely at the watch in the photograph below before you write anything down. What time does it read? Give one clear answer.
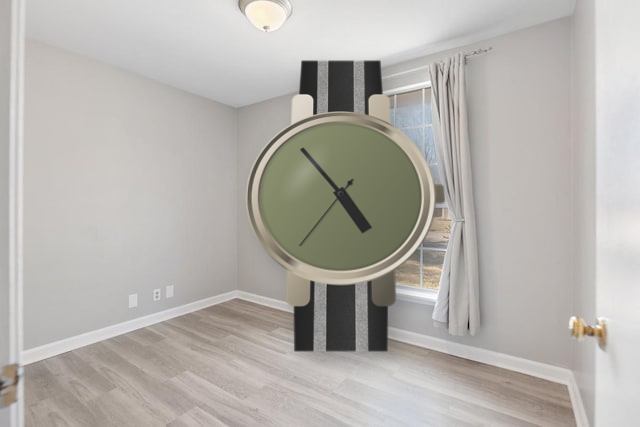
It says 4:53:36
